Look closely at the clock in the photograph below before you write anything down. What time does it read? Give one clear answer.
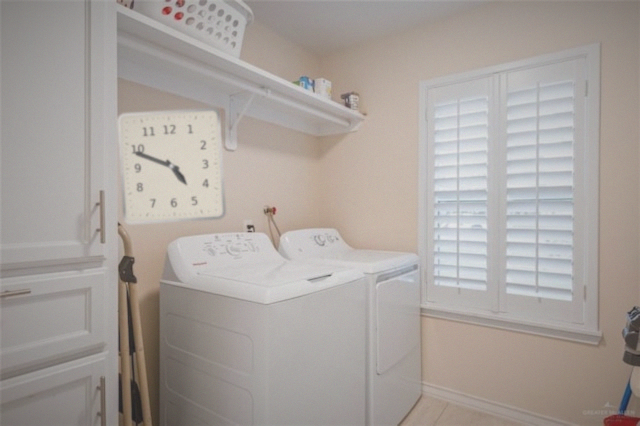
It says 4:49
